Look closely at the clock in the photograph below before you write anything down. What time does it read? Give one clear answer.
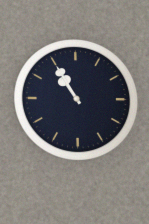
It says 10:55
